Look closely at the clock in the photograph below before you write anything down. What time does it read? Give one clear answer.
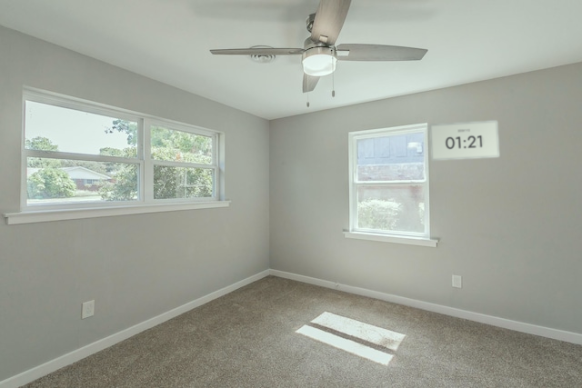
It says 1:21
